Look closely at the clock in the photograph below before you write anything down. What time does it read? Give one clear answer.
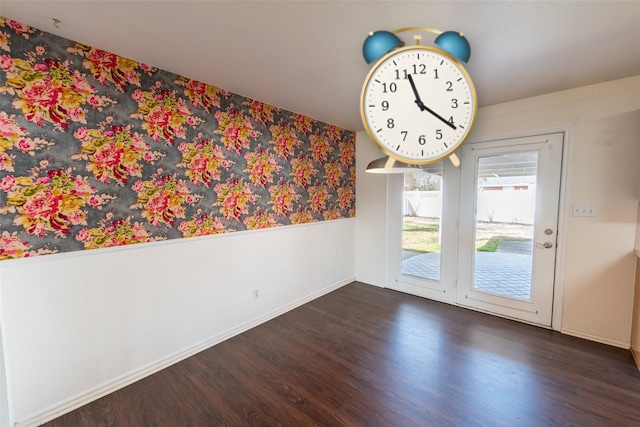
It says 11:21
